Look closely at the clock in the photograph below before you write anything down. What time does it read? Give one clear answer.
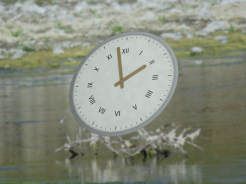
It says 1:58
